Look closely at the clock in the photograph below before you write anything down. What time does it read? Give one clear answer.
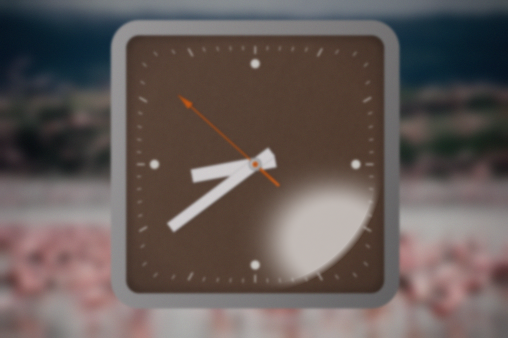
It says 8:38:52
